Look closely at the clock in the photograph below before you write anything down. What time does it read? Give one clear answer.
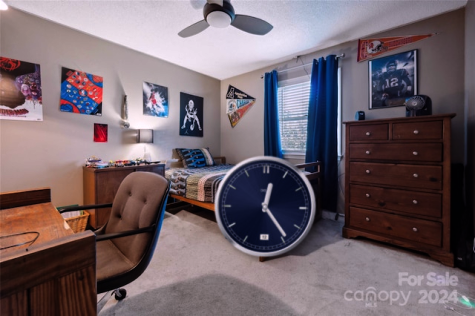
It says 12:24
